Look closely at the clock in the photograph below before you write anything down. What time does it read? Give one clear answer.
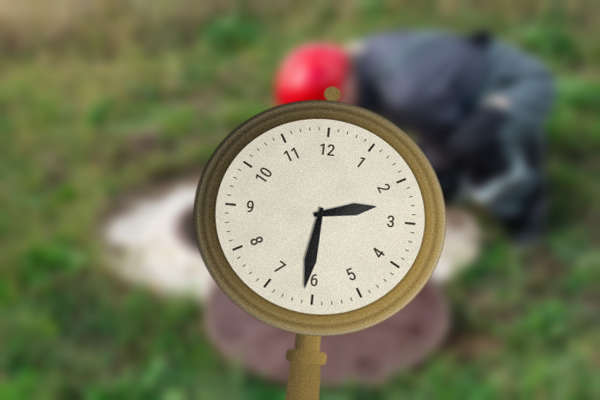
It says 2:31
